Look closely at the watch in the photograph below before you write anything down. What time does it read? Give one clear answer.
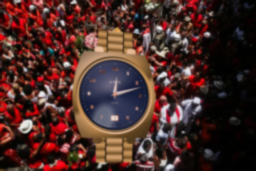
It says 12:12
